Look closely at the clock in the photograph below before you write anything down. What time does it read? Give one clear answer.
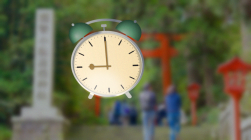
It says 9:00
